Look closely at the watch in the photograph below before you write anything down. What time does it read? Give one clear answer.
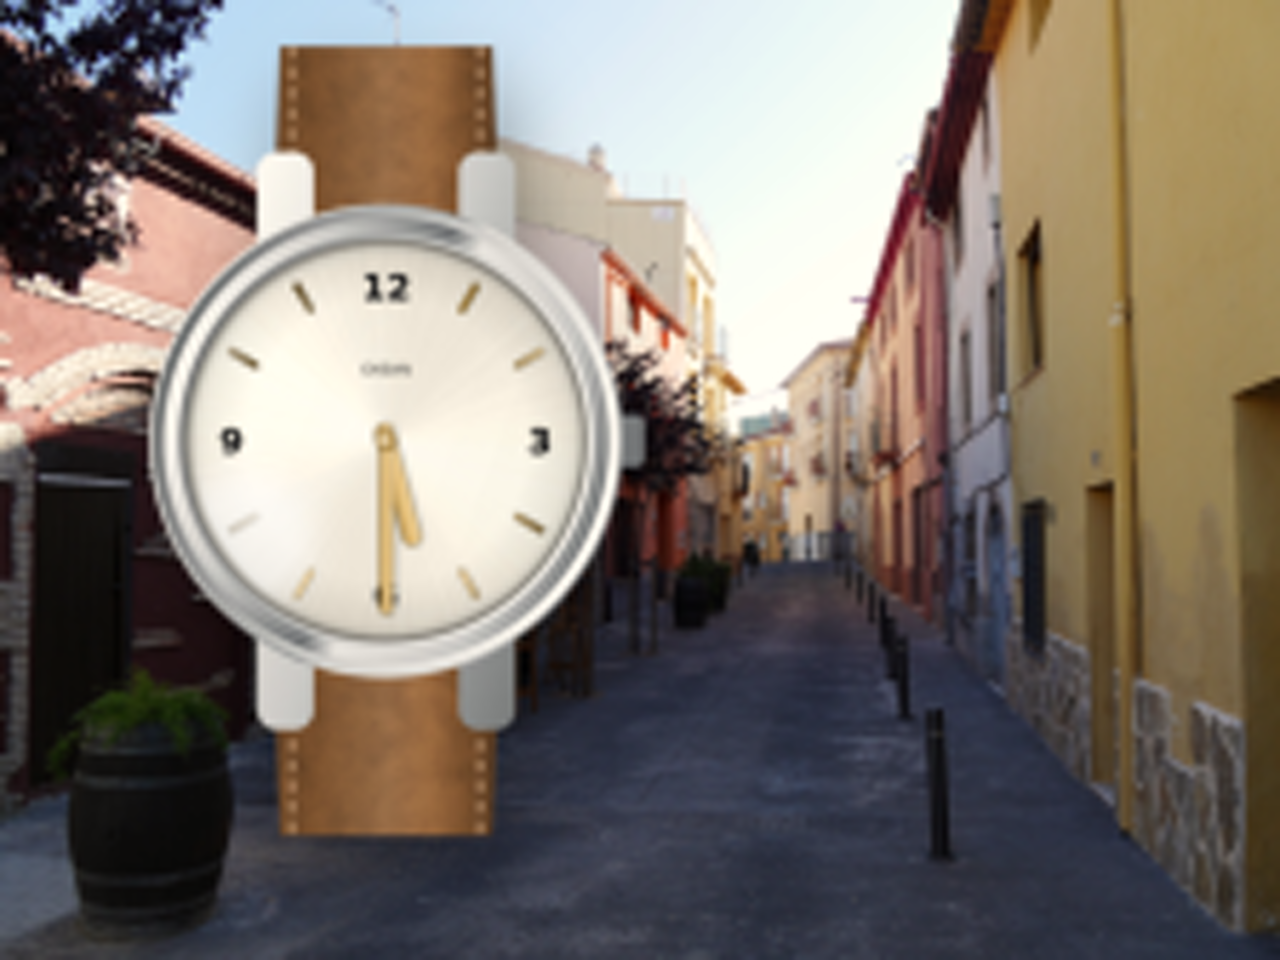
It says 5:30
